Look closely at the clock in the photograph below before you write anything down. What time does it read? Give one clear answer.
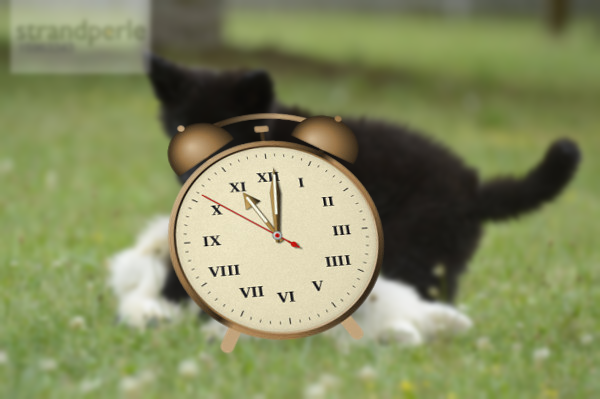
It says 11:00:51
